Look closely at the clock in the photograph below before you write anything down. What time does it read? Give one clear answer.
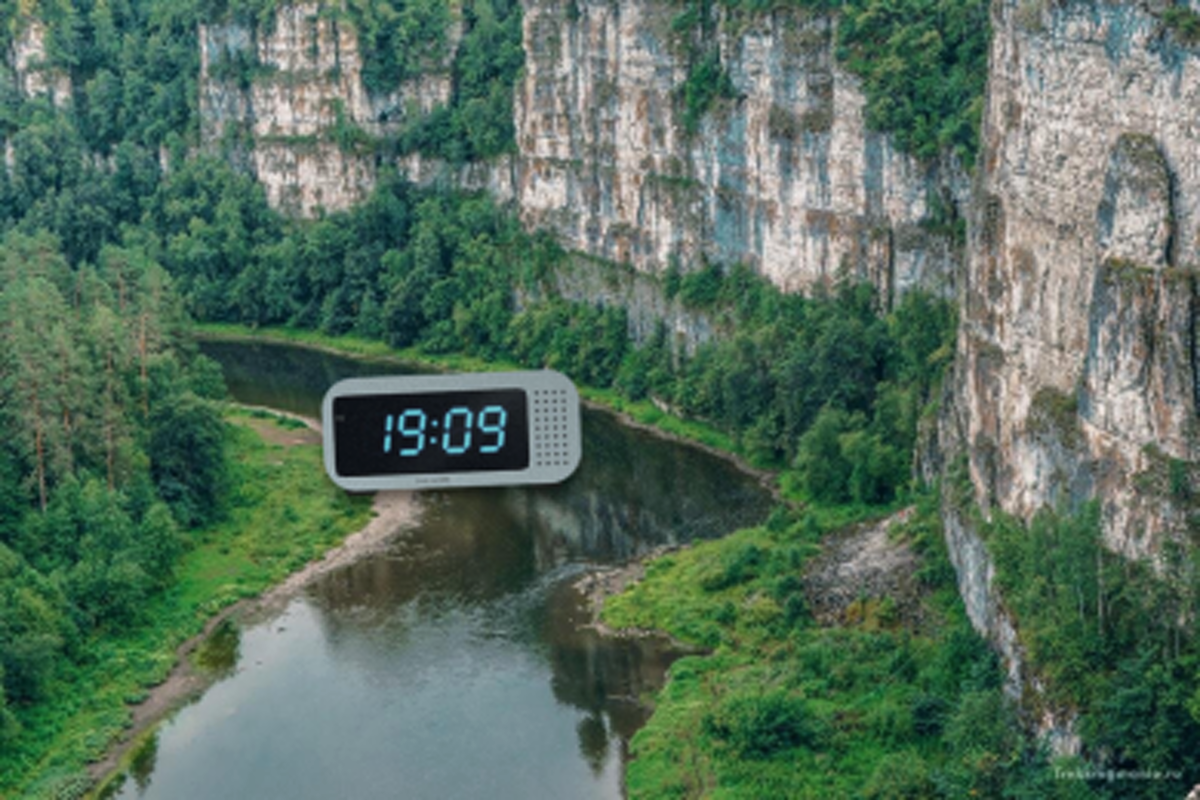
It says 19:09
